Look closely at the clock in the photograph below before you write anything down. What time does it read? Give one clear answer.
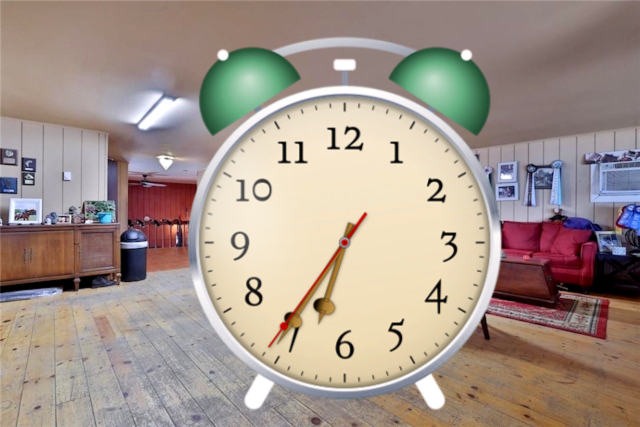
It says 6:35:36
